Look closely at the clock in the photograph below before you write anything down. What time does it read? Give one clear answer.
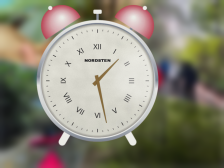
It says 1:28
